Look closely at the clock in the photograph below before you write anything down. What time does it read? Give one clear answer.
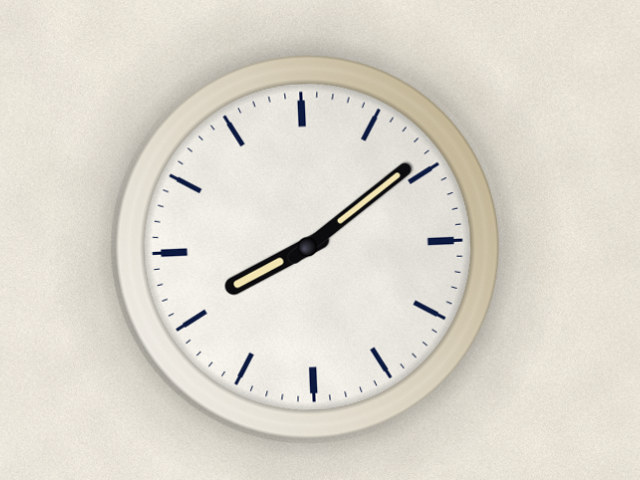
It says 8:09
